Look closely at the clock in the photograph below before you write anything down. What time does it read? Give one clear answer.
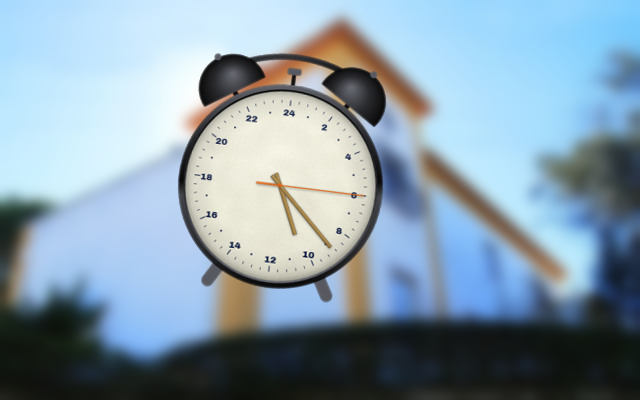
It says 10:22:15
